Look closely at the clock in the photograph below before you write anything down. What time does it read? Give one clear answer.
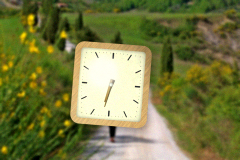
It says 6:32
